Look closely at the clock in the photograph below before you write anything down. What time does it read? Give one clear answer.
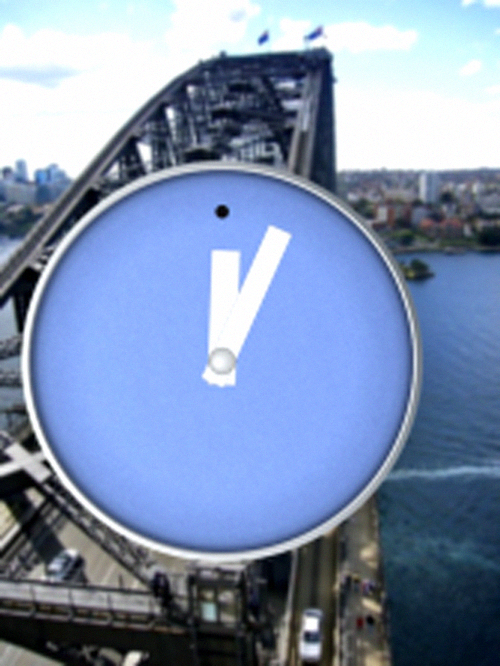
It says 12:04
